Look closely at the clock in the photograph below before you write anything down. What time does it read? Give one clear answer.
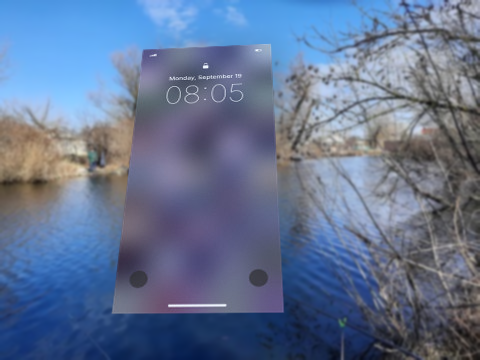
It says 8:05
